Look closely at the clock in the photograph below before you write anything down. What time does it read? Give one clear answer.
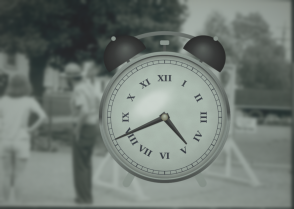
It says 4:41
